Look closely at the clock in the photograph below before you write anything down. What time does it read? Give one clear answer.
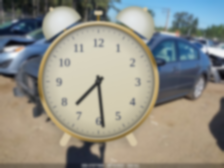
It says 7:29
